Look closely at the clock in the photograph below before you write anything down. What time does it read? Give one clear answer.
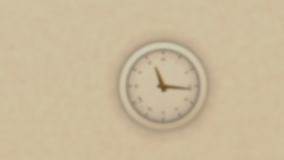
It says 11:16
